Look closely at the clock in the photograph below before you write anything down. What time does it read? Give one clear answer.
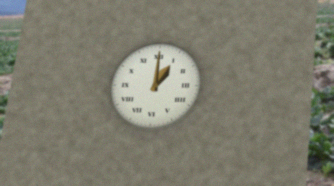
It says 1:00
